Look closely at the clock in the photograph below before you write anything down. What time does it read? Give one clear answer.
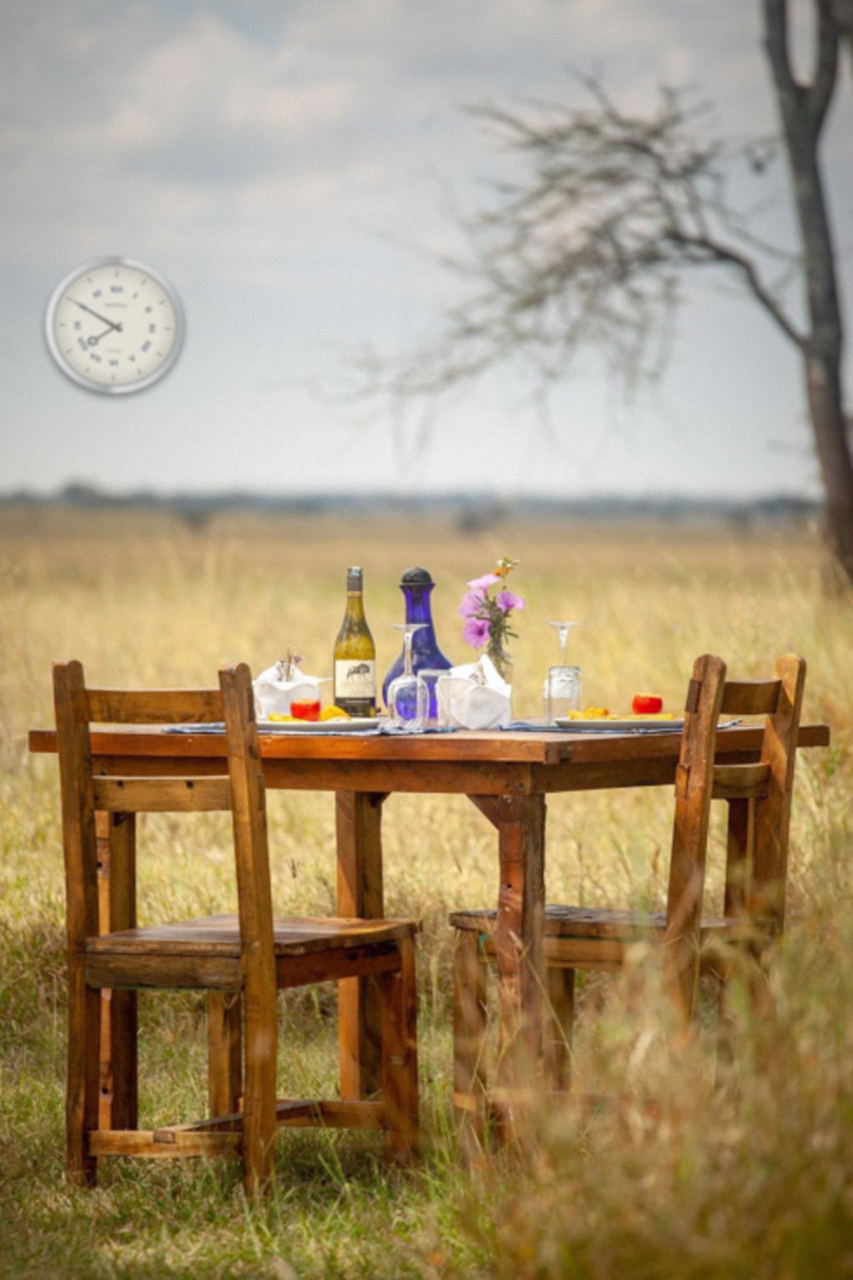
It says 7:50
